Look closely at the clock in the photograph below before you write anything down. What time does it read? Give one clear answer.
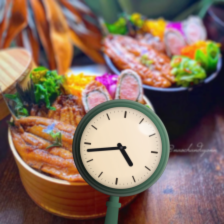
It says 4:43
